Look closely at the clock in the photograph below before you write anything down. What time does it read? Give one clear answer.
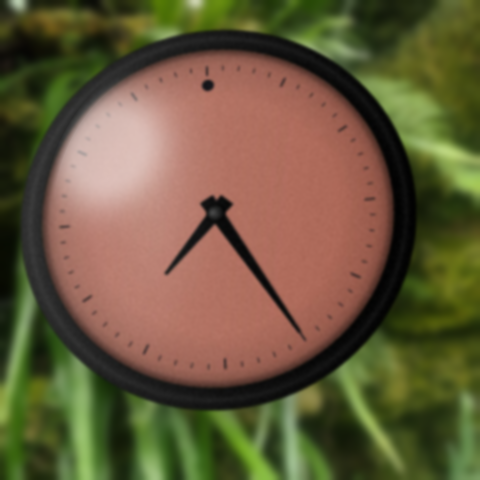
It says 7:25
